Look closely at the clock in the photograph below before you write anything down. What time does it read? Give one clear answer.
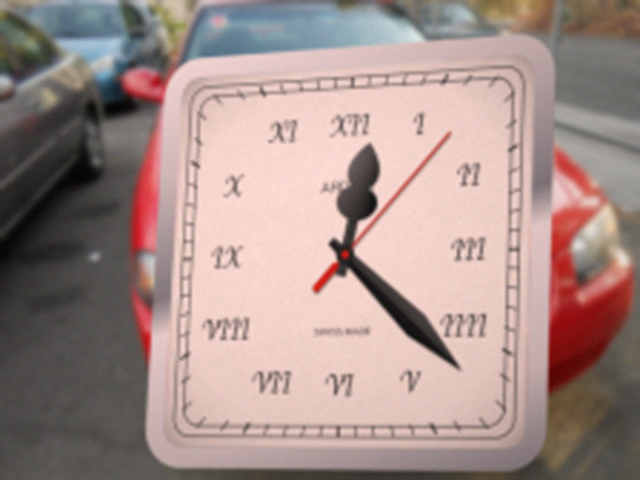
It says 12:22:07
